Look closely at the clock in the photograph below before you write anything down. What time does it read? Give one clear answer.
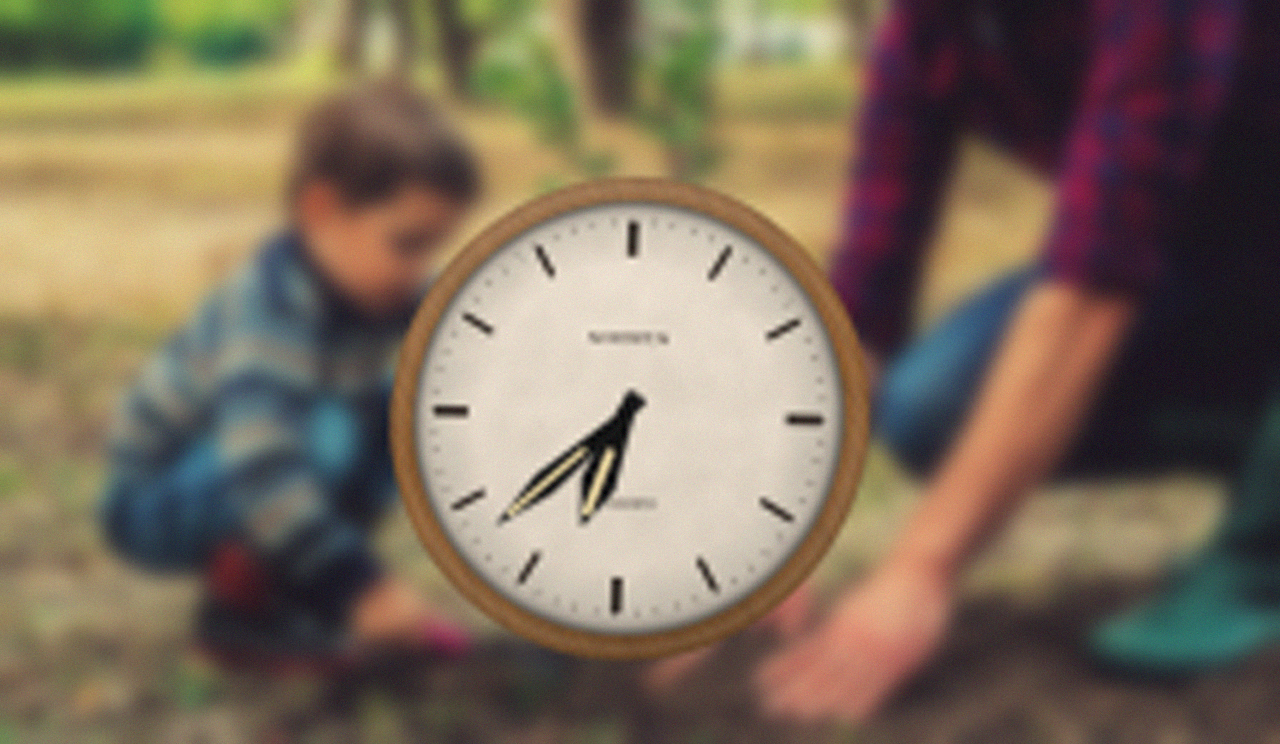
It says 6:38
